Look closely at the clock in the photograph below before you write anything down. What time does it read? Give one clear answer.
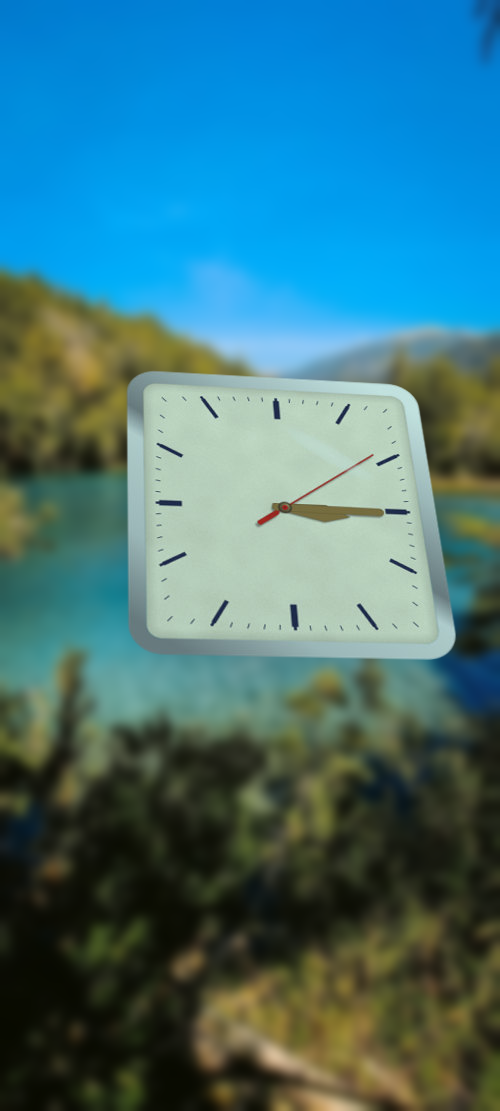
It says 3:15:09
